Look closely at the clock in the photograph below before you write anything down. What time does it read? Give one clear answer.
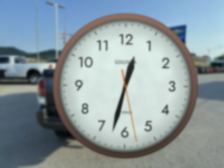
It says 12:32:28
